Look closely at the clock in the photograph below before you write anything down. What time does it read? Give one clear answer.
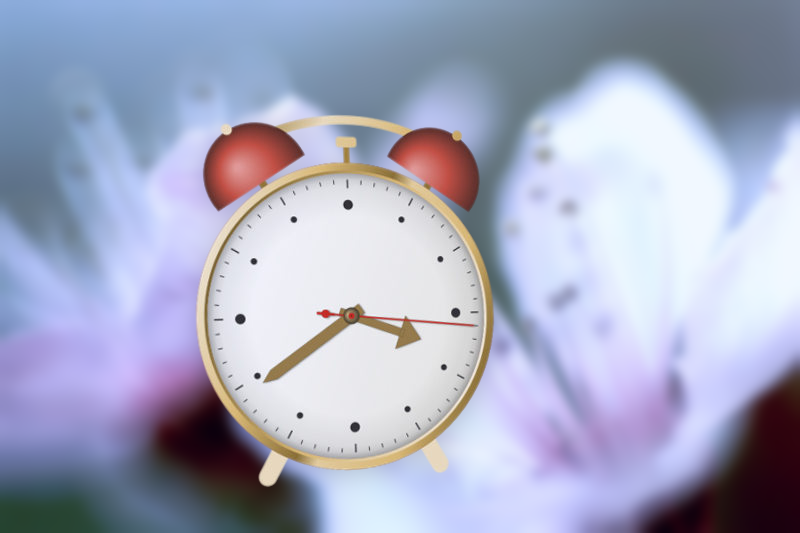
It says 3:39:16
